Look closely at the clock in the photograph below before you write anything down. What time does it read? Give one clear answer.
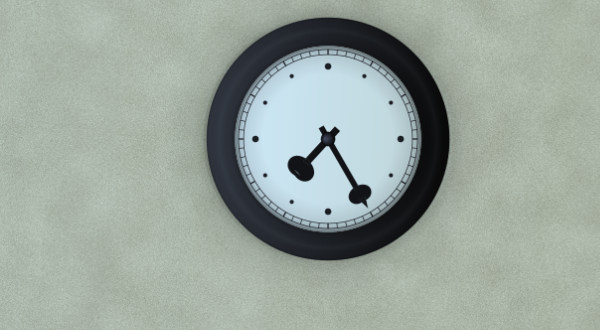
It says 7:25
